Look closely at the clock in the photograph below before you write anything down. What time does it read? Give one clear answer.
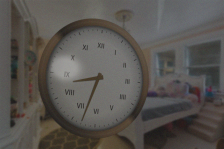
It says 8:33
